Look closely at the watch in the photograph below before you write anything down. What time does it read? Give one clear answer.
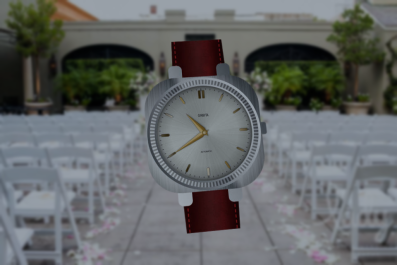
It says 10:40
